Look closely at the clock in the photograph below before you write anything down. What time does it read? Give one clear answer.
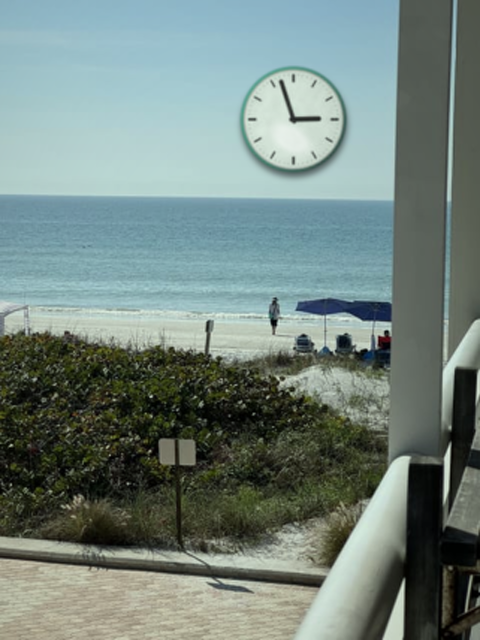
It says 2:57
